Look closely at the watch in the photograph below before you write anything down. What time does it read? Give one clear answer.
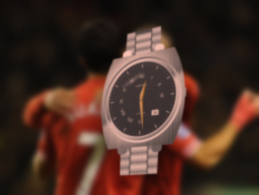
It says 12:29
